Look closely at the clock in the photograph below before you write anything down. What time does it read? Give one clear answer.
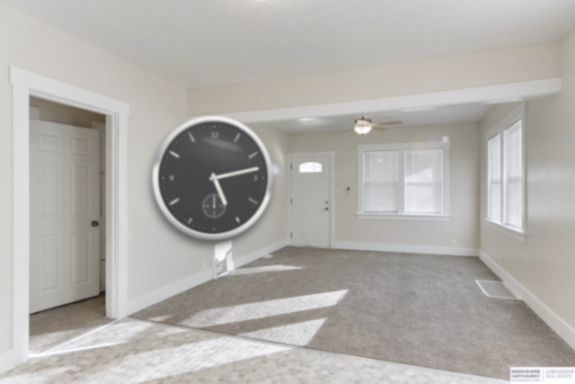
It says 5:13
